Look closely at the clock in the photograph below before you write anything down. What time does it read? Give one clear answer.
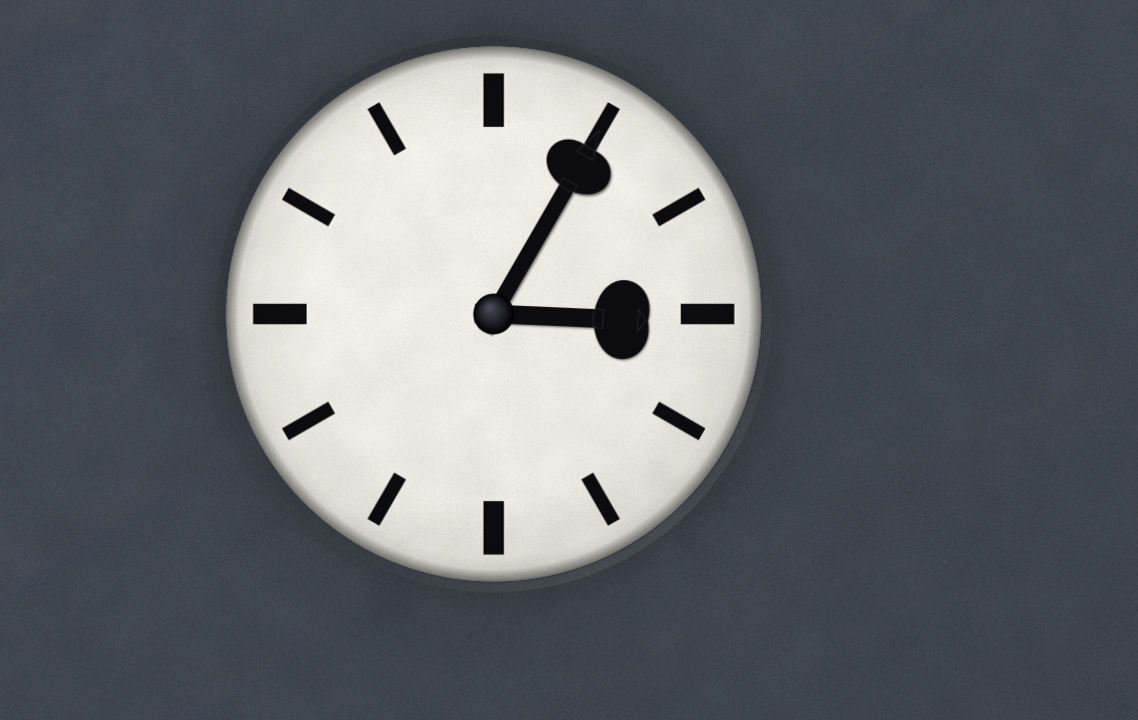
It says 3:05
